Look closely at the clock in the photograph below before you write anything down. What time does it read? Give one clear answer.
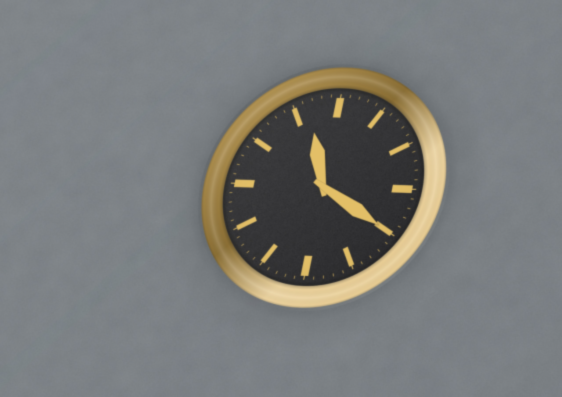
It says 11:20
